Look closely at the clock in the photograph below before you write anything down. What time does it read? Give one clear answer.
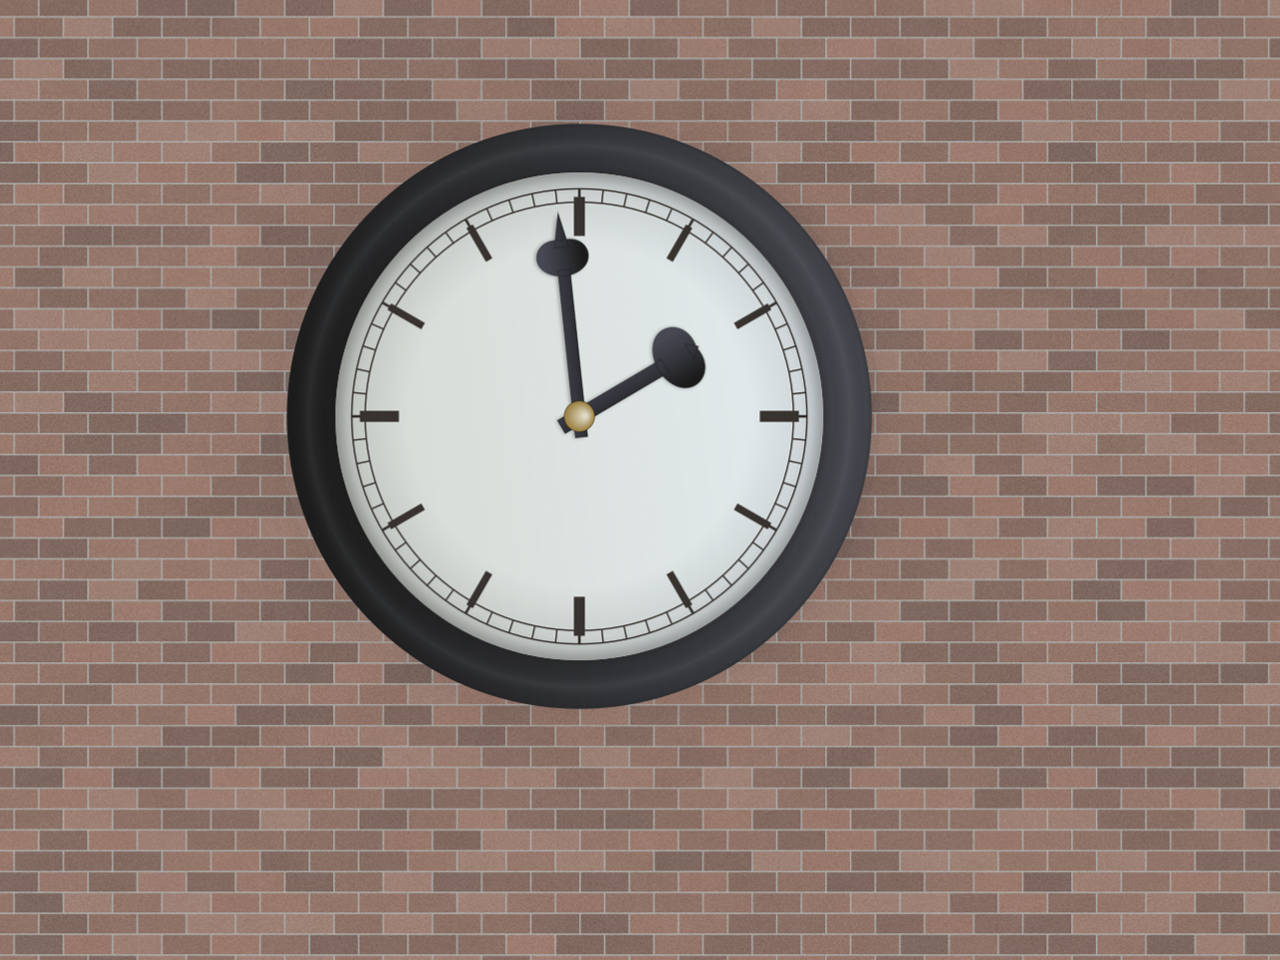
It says 1:59
